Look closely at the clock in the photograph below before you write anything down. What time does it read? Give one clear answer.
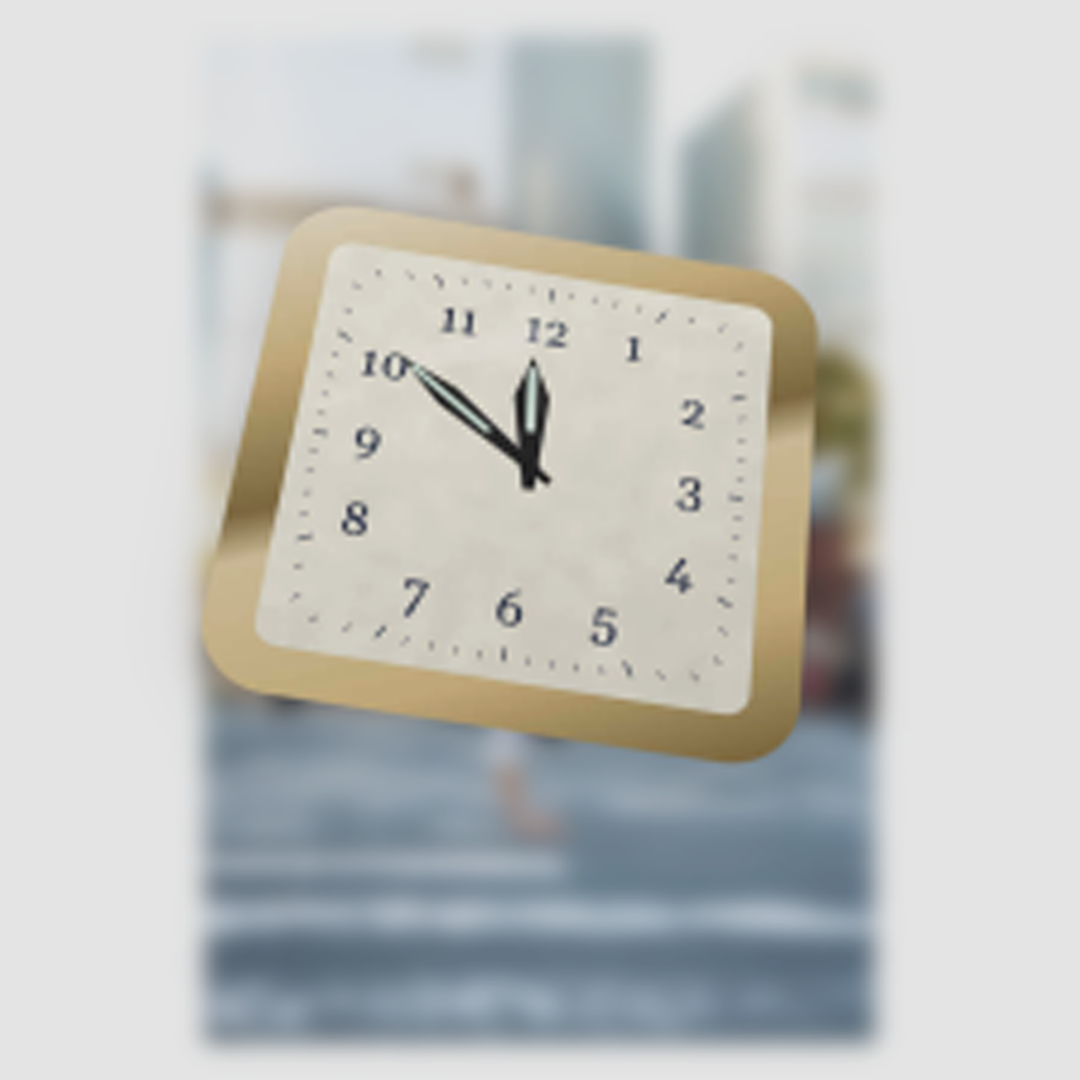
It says 11:51
